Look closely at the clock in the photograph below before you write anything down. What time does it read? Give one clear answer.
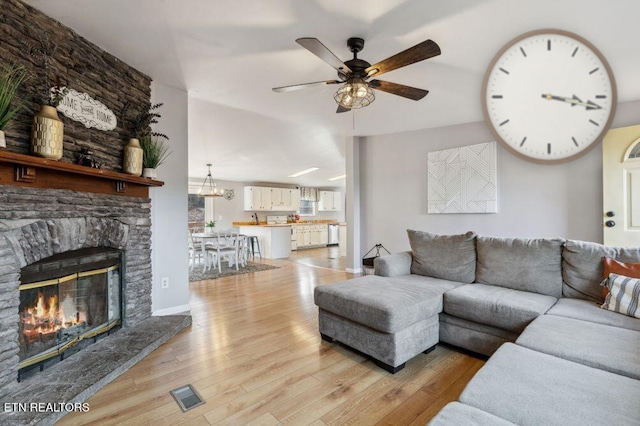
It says 3:17
